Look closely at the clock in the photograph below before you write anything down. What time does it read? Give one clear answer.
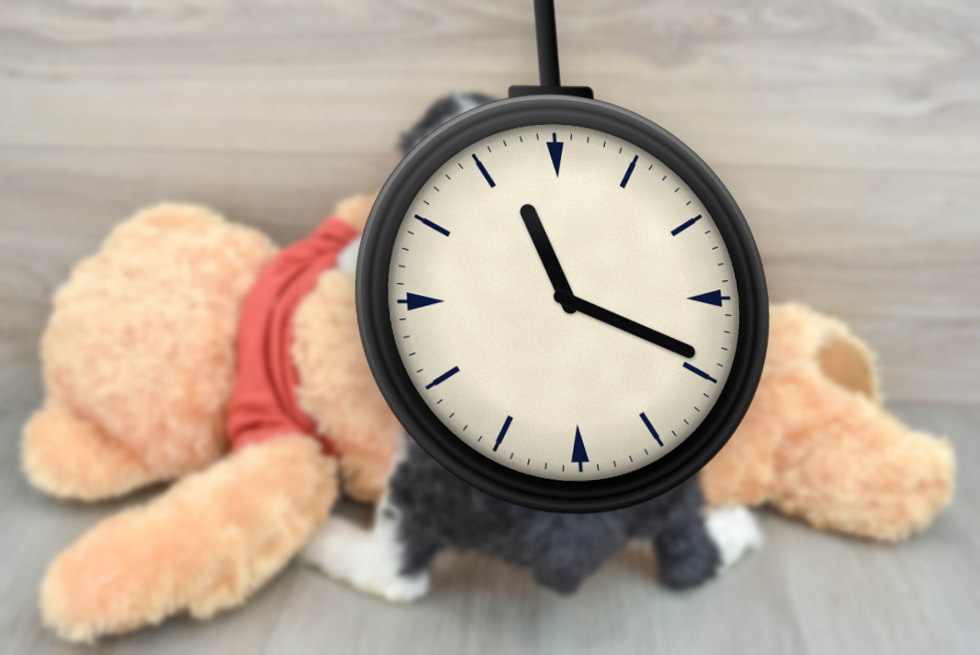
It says 11:19
